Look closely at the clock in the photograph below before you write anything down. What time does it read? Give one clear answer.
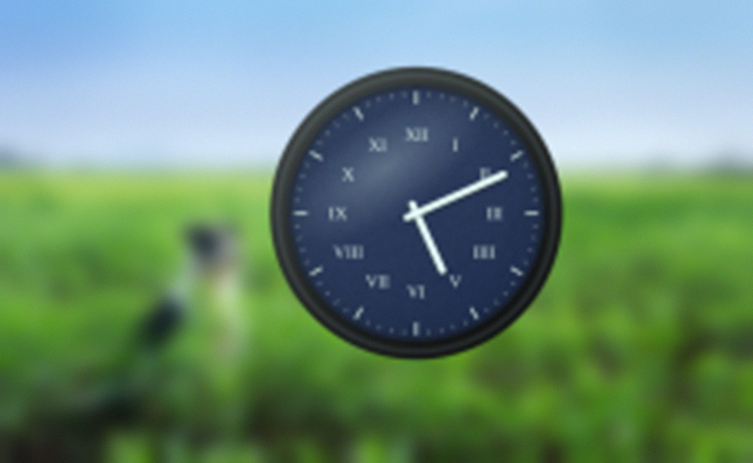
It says 5:11
